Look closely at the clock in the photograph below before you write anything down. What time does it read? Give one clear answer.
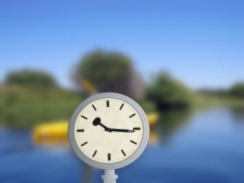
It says 10:16
